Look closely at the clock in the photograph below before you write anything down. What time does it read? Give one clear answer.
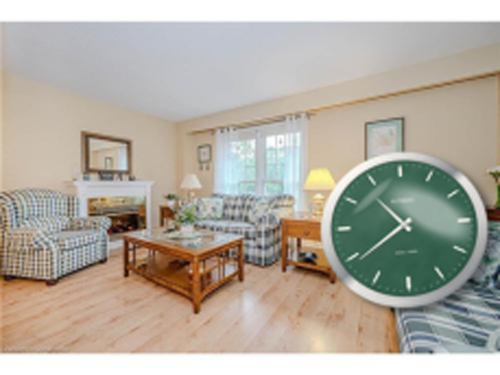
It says 10:39
